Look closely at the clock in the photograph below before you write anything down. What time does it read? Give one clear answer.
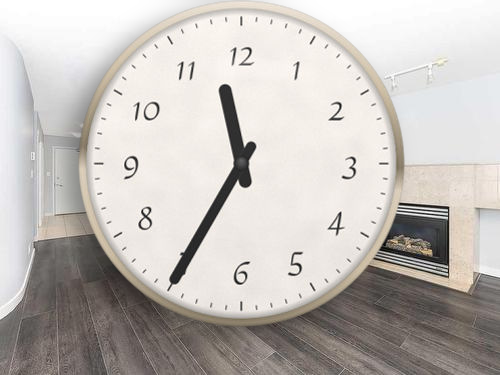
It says 11:35
